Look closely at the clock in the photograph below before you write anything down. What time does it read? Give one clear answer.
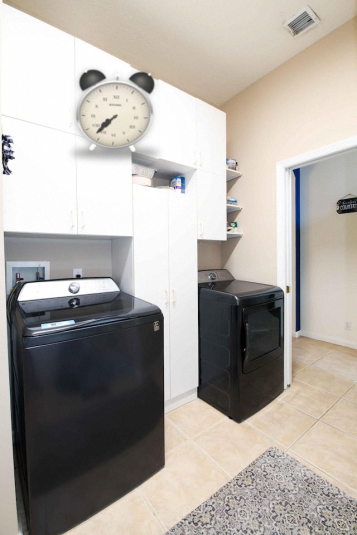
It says 7:37
